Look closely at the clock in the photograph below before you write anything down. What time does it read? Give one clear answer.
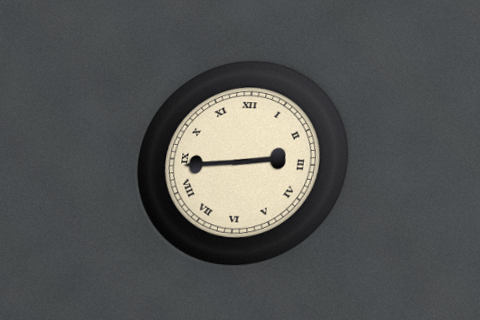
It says 2:44
